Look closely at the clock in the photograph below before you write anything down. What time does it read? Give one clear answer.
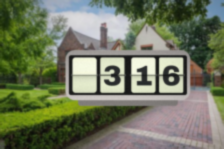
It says 3:16
